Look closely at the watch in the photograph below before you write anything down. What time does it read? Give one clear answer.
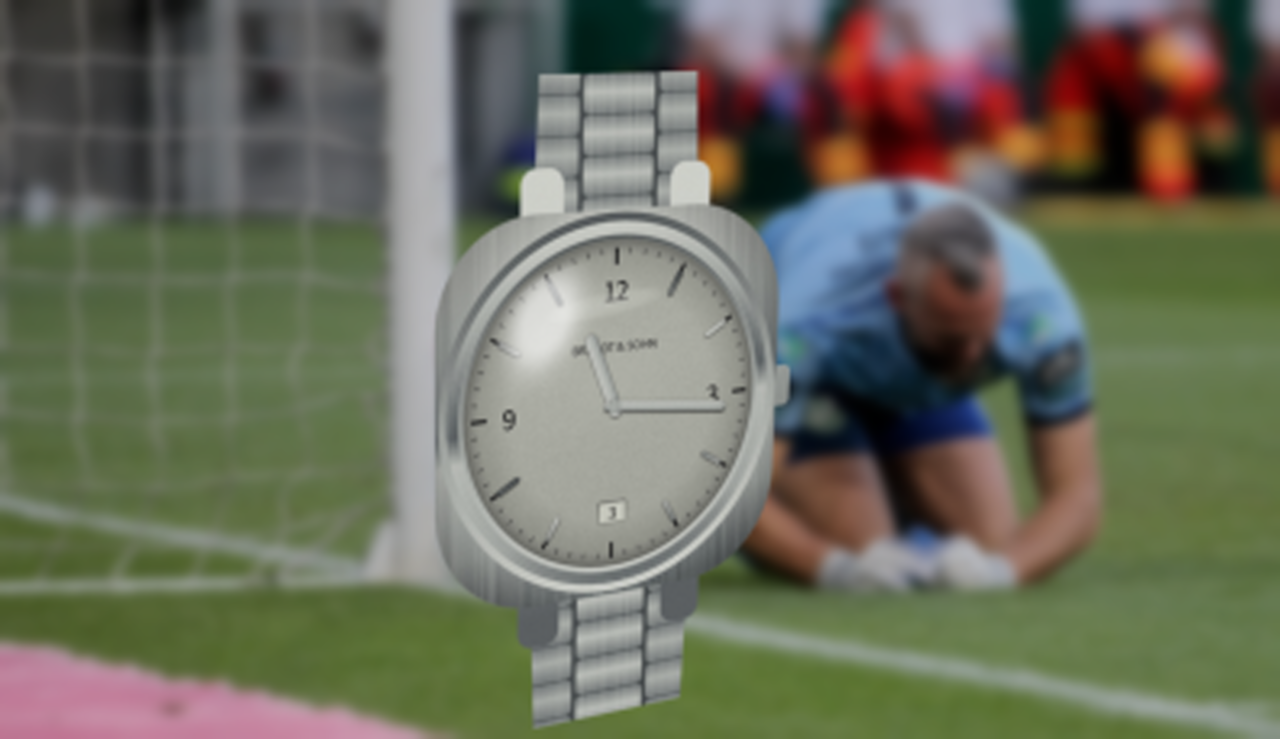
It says 11:16
